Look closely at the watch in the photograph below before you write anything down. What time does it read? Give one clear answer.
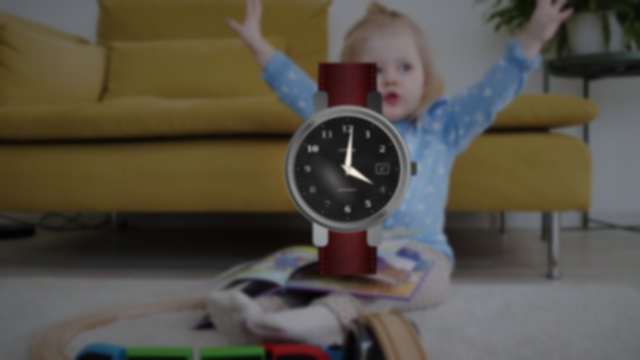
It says 4:01
